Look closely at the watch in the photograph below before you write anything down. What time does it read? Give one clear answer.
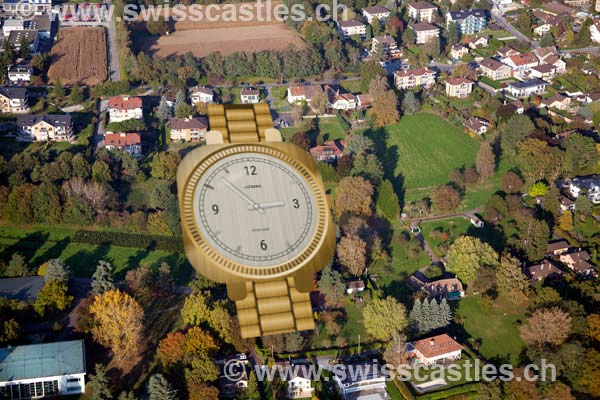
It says 2:53
